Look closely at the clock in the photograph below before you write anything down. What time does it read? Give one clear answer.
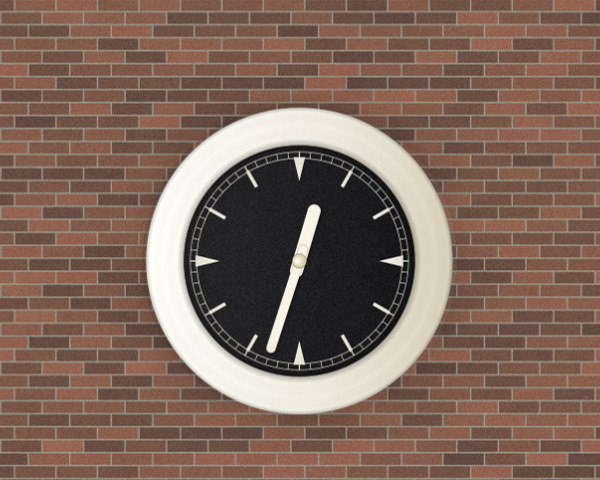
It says 12:33
